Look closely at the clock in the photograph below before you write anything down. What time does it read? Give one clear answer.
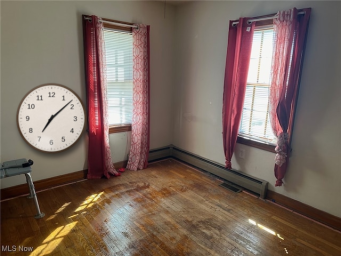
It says 7:08
